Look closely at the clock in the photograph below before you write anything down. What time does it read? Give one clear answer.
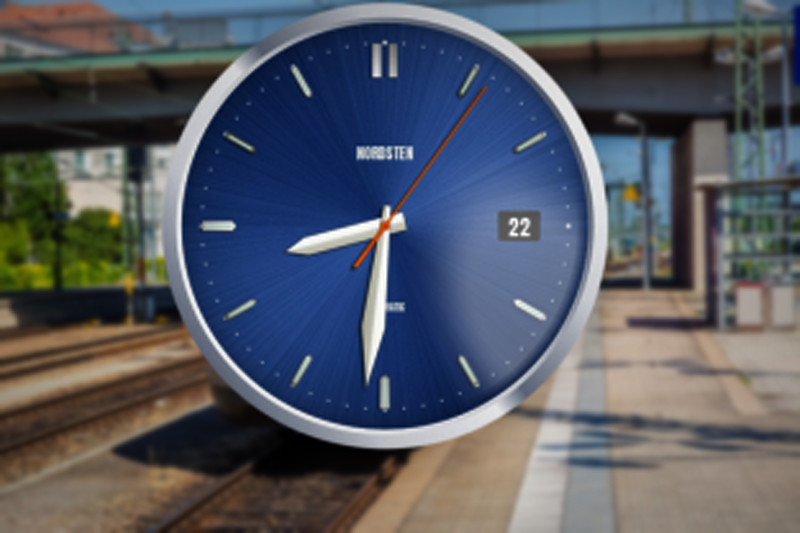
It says 8:31:06
